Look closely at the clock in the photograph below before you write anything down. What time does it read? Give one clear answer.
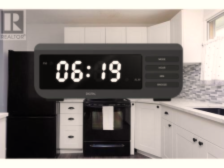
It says 6:19
